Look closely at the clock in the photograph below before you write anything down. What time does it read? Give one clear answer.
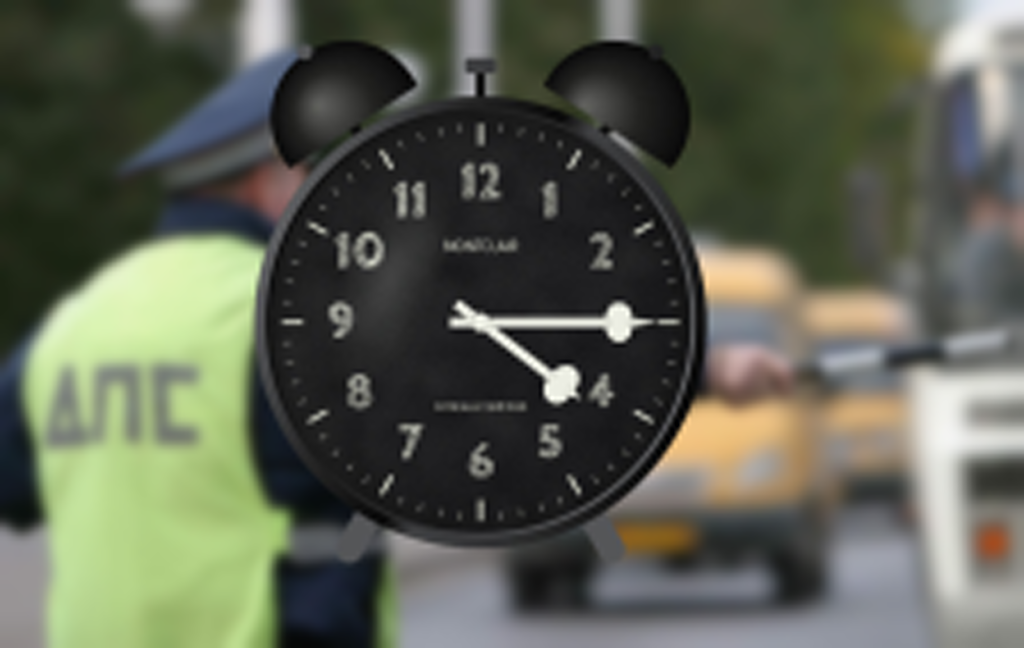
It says 4:15
